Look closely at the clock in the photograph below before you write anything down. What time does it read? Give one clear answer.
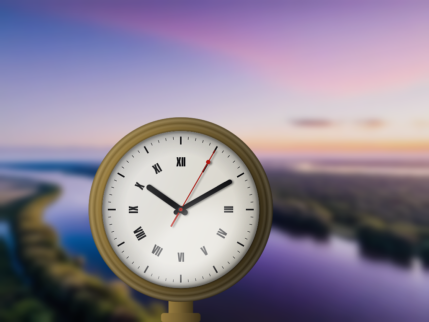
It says 10:10:05
